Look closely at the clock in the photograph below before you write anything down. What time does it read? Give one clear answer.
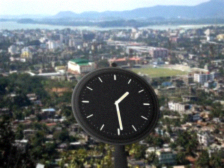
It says 1:29
